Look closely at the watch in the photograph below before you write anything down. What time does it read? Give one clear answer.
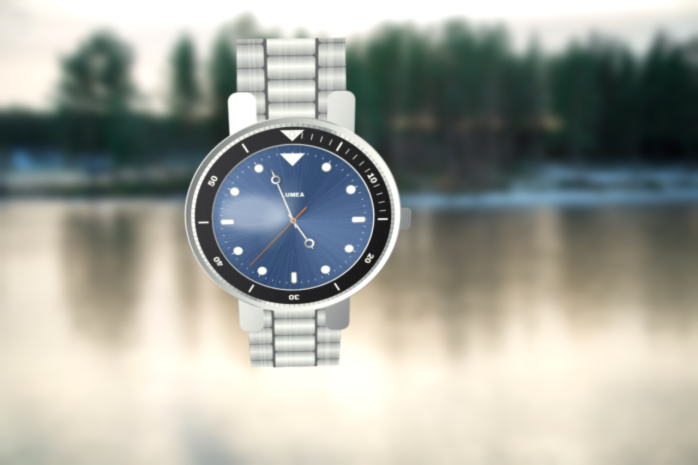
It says 4:56:37
